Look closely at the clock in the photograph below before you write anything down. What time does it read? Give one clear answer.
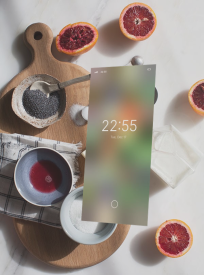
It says 22:55
